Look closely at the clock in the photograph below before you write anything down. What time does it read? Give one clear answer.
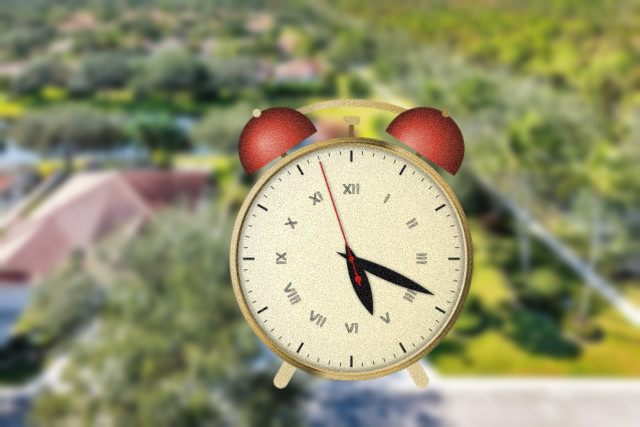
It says 5:18:57
